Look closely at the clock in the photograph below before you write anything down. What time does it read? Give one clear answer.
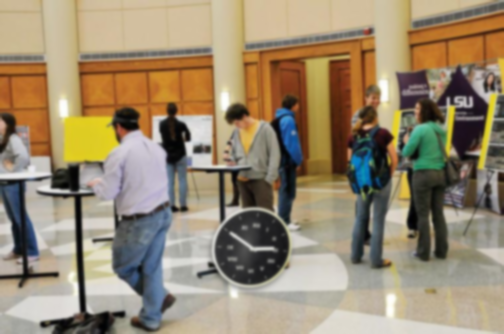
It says 2:50
